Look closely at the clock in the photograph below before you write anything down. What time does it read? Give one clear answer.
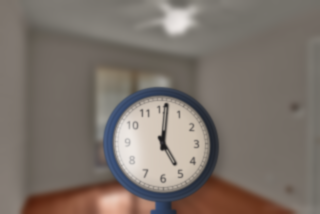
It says 5:01
